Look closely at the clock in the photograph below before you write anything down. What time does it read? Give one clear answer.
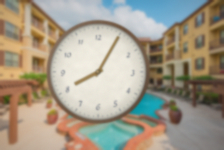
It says 8:05
